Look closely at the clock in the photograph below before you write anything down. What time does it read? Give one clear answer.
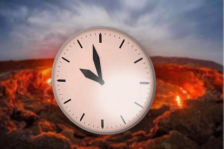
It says 9:58
